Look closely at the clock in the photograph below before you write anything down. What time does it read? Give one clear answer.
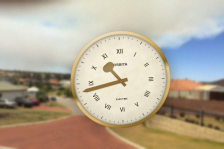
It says 10:43
